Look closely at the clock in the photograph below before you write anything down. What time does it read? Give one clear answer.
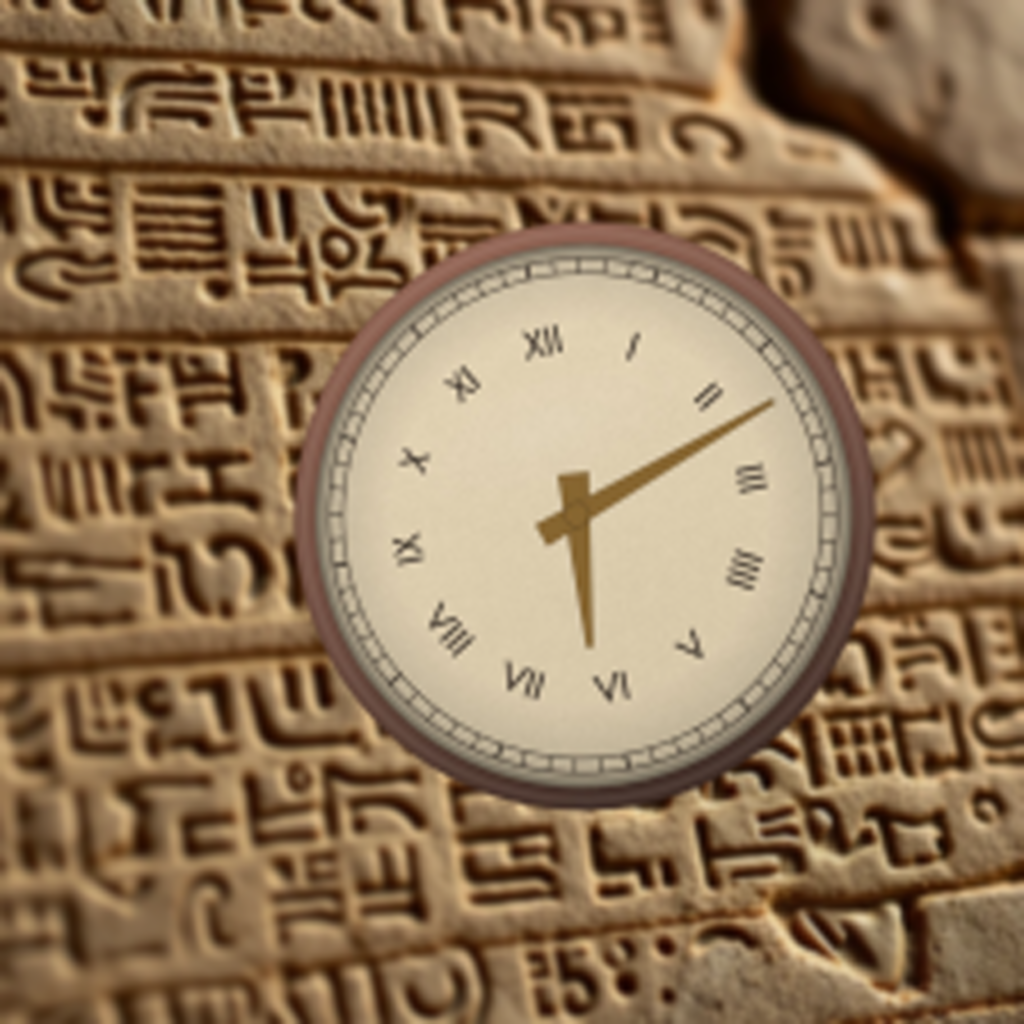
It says 6:12
